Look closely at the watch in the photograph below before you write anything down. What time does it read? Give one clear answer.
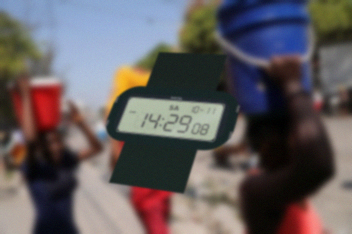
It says 14:29:08
